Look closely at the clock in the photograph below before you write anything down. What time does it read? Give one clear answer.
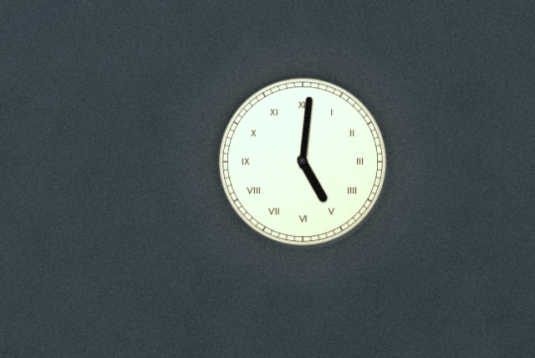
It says 5:01
